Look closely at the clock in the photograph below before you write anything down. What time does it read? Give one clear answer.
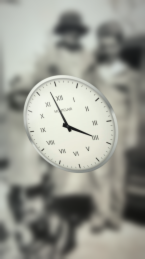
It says 3:58
